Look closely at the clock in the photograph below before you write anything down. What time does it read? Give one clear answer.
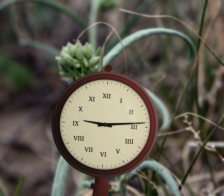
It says 9:14
